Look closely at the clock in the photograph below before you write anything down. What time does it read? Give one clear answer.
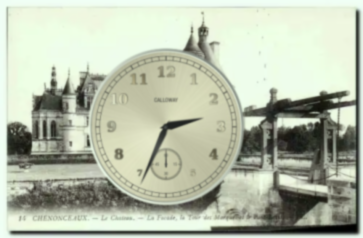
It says 2:34
